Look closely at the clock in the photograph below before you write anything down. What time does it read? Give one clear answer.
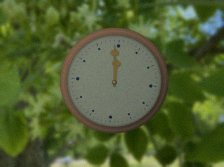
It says 11:59
